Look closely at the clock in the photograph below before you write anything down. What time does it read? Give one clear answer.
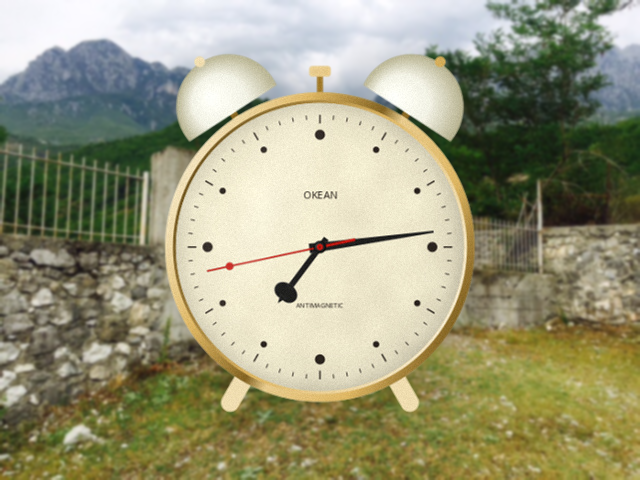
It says 7:13:43
